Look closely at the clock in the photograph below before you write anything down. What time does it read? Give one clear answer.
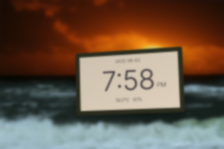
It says 7:58
